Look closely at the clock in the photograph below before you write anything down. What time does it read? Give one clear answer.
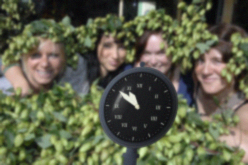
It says 10:51
